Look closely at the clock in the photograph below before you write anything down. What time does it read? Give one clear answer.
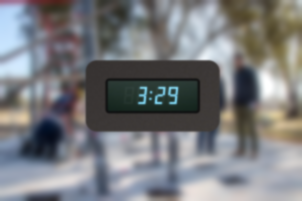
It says 3:29
